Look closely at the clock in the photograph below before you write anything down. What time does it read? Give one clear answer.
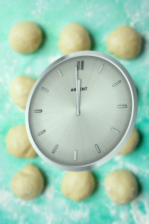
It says 11:59
